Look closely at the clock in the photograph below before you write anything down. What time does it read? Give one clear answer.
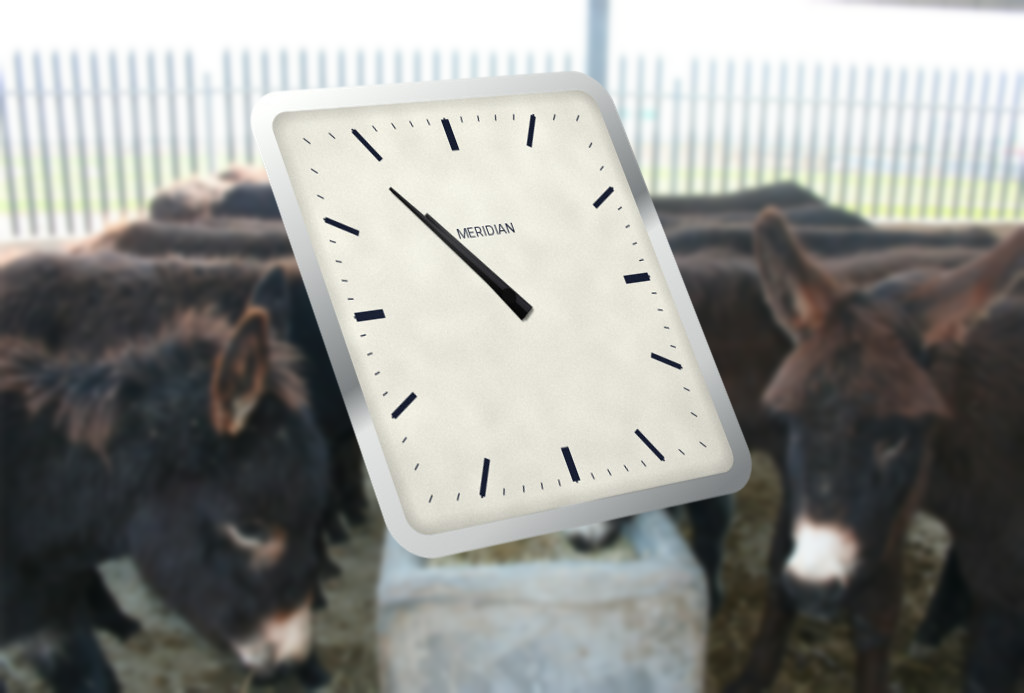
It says 10:54
